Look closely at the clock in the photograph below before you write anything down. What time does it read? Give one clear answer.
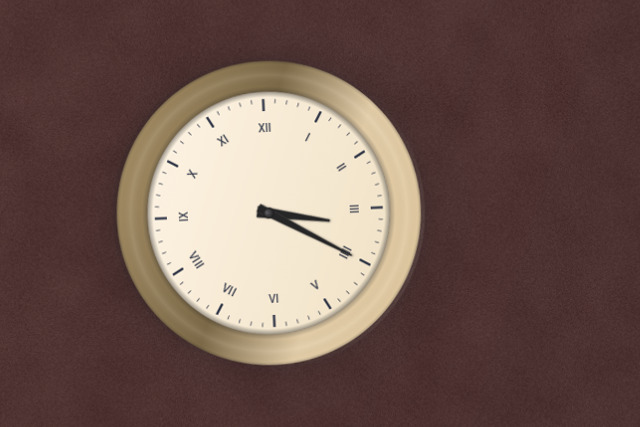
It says 3:20
